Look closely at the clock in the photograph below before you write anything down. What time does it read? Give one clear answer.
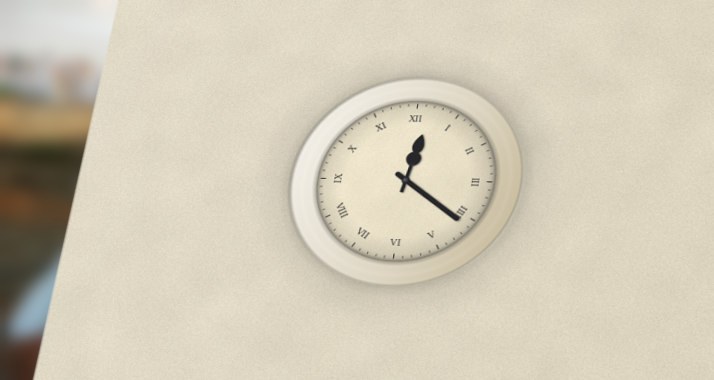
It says 12:21
